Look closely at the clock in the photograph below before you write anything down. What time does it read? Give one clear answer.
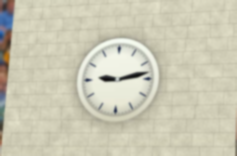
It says 9:13
